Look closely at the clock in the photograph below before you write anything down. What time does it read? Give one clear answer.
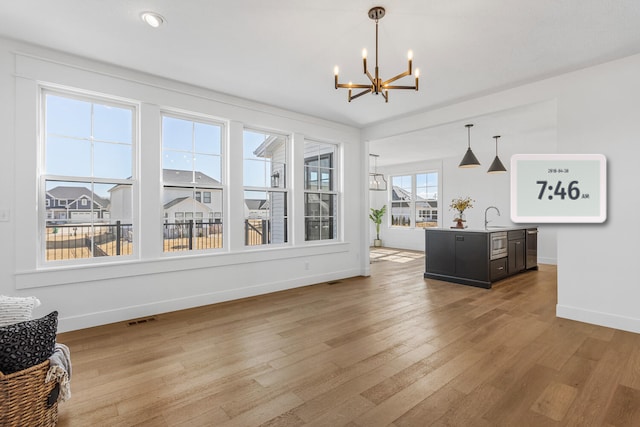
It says 7:46
